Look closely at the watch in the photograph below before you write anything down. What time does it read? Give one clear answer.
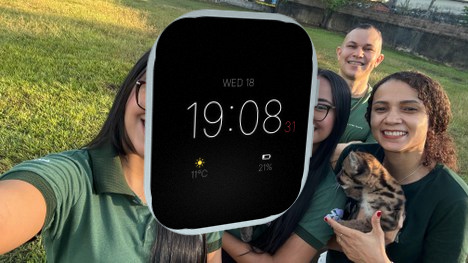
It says 19:08:31
